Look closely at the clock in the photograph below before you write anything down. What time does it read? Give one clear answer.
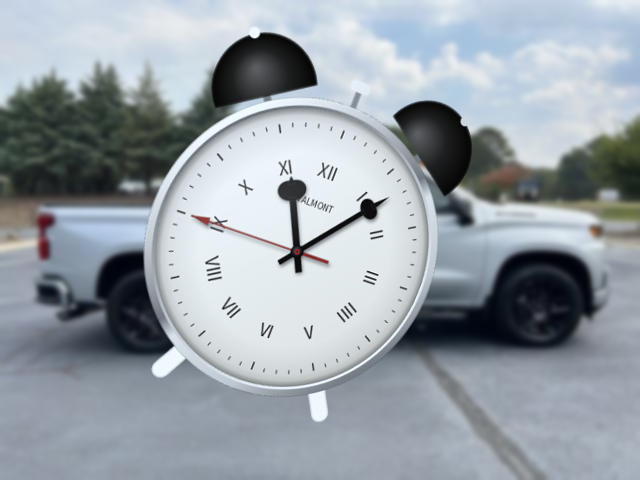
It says 11:06:45
